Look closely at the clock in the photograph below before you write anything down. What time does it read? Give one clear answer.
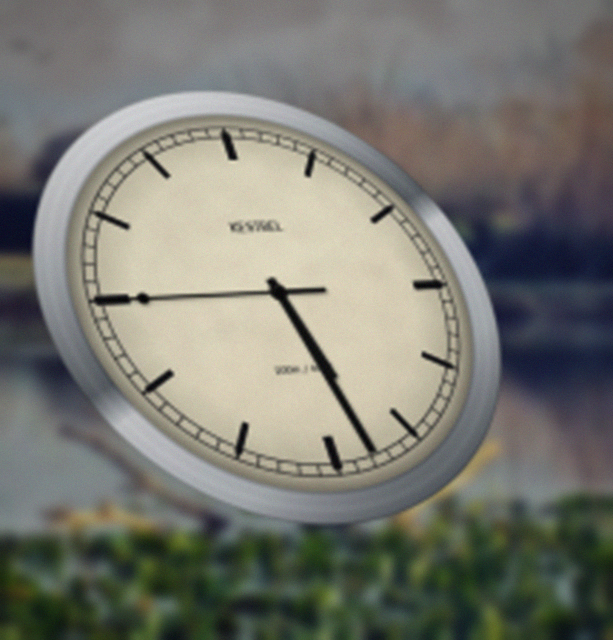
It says 5:27:45
